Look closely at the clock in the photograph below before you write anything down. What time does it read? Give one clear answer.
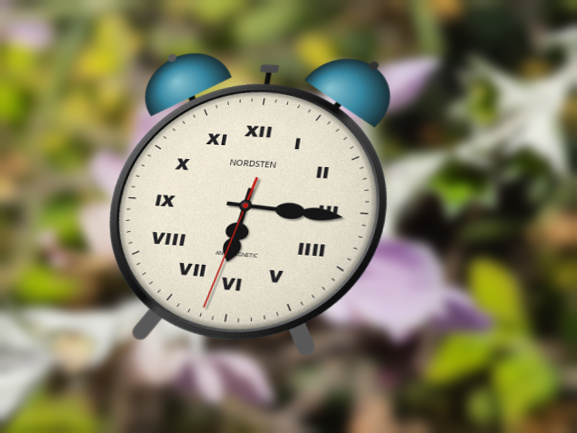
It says 6:15:32
